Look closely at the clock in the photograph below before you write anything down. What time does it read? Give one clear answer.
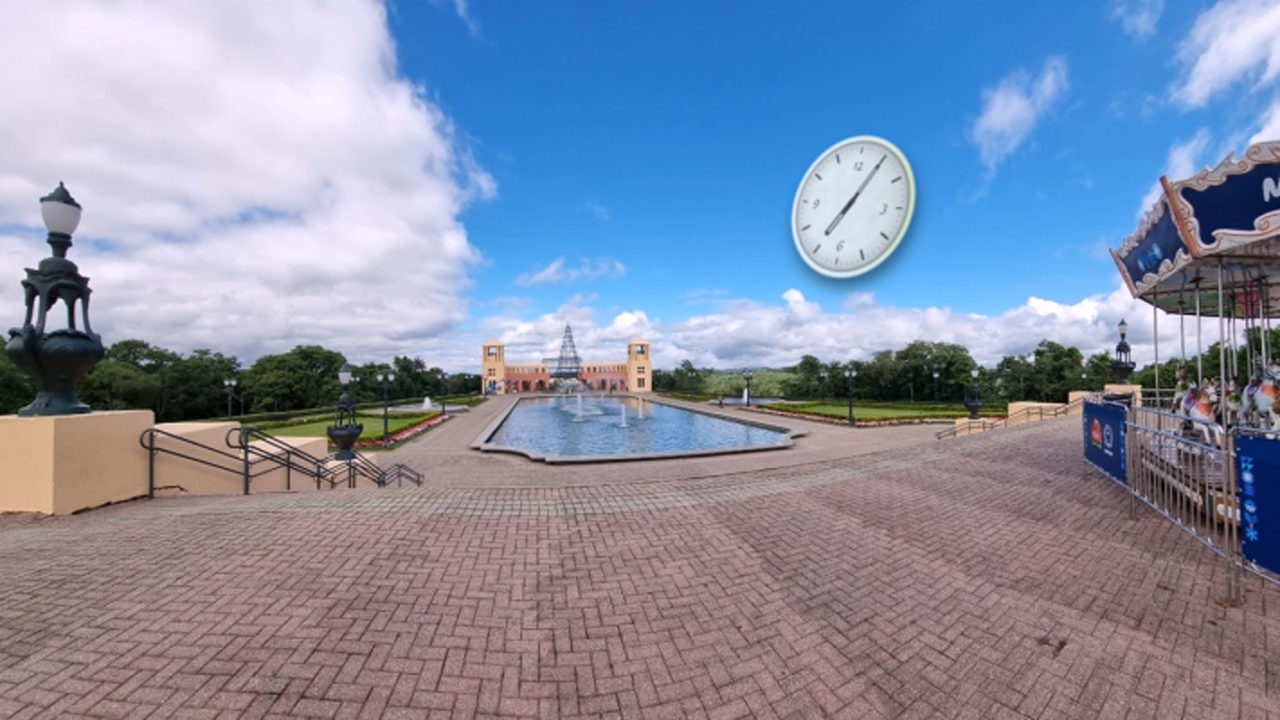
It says 7:05
